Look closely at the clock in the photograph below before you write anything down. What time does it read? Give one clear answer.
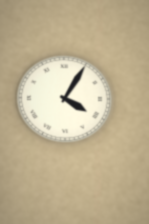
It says 4:05
